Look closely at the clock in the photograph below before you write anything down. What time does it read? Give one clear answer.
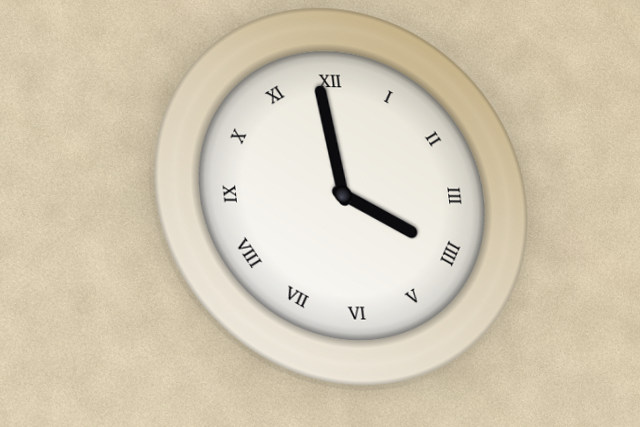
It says 3:59
